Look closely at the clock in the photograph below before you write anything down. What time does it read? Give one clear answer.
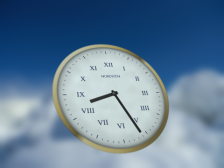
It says 8:26
